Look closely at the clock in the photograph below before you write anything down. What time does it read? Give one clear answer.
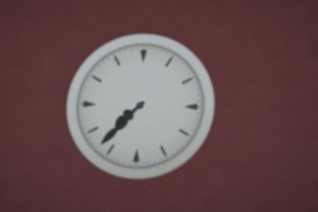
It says 7:37
